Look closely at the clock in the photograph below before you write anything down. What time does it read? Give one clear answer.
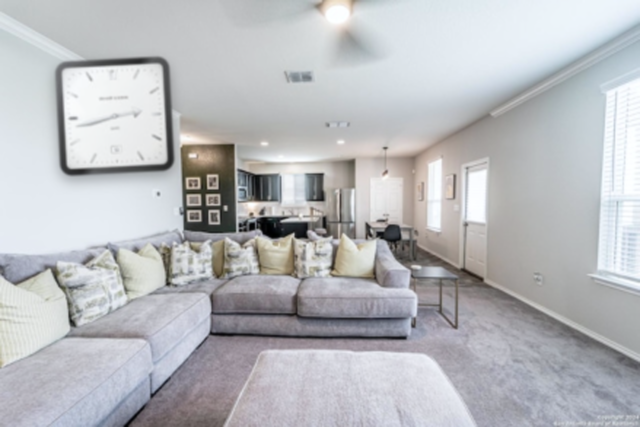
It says 2:43
